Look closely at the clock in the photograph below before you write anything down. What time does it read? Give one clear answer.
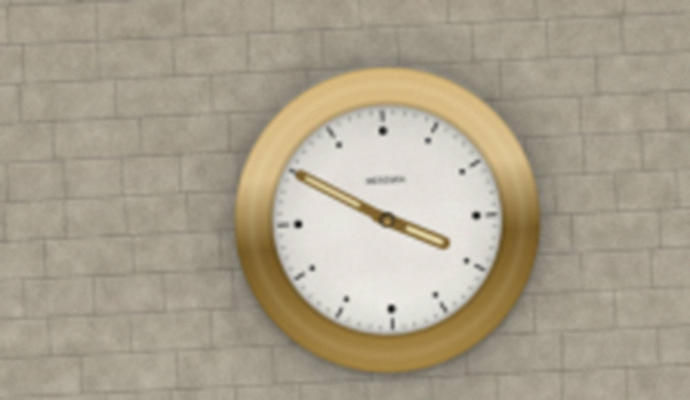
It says 3:50
